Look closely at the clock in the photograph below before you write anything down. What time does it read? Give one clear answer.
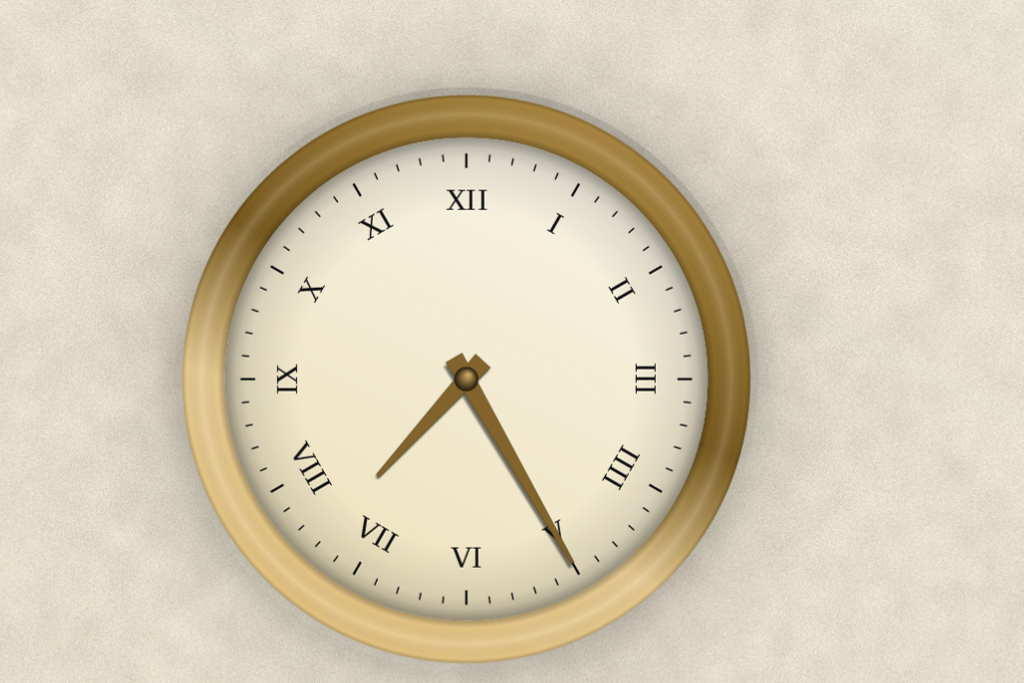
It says 7:25
